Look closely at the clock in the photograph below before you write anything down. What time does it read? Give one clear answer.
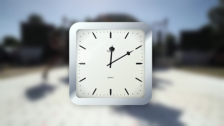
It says 12:10
